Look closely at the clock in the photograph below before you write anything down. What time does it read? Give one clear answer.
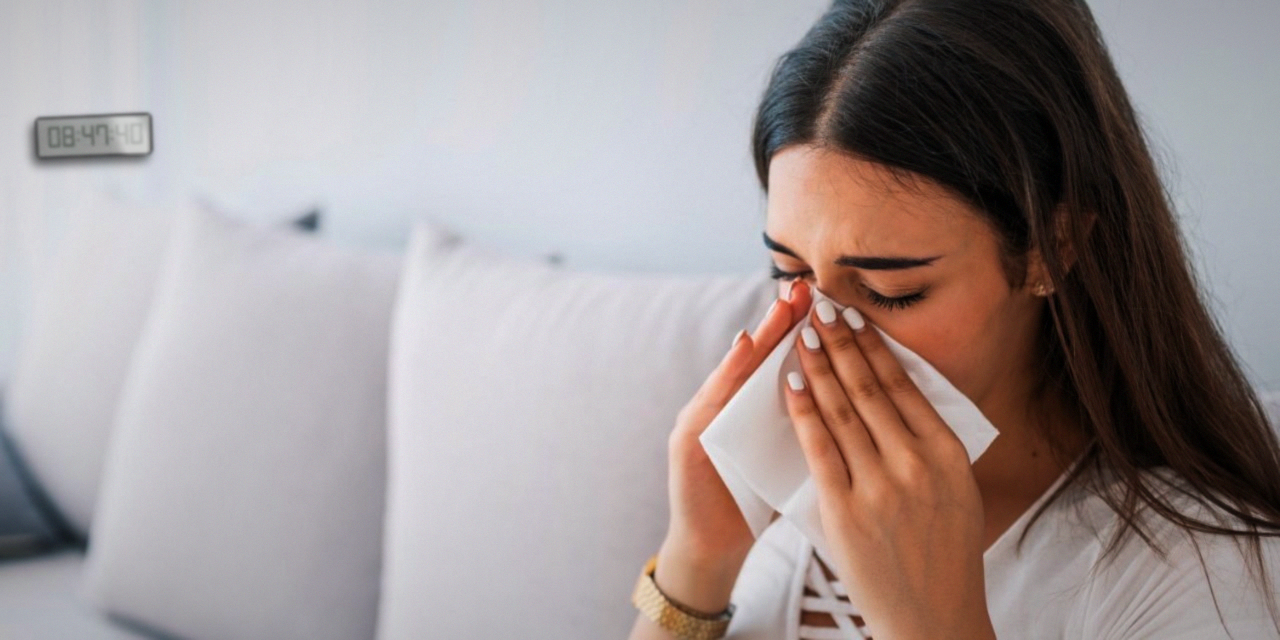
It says 8:47:40
